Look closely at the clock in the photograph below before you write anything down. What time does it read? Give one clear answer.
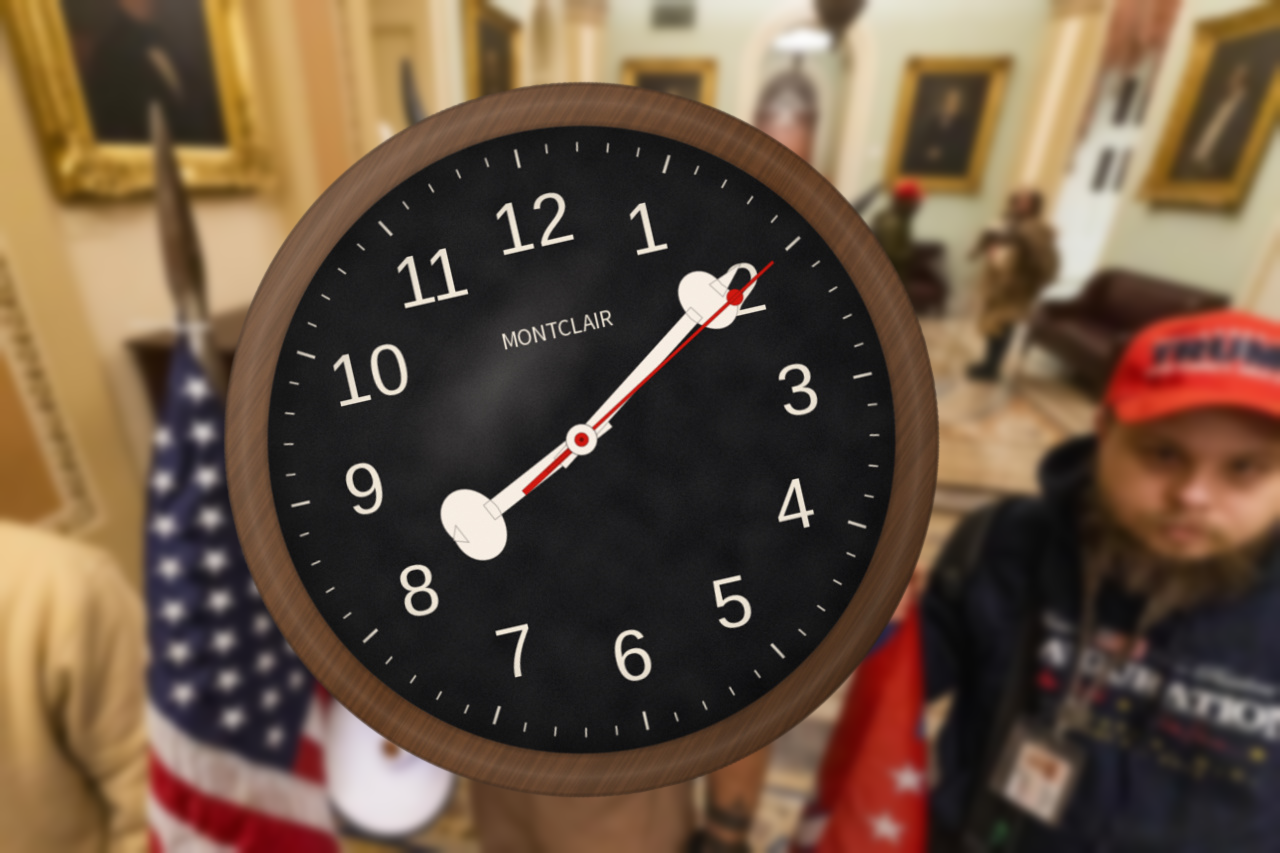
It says 8:09:10
